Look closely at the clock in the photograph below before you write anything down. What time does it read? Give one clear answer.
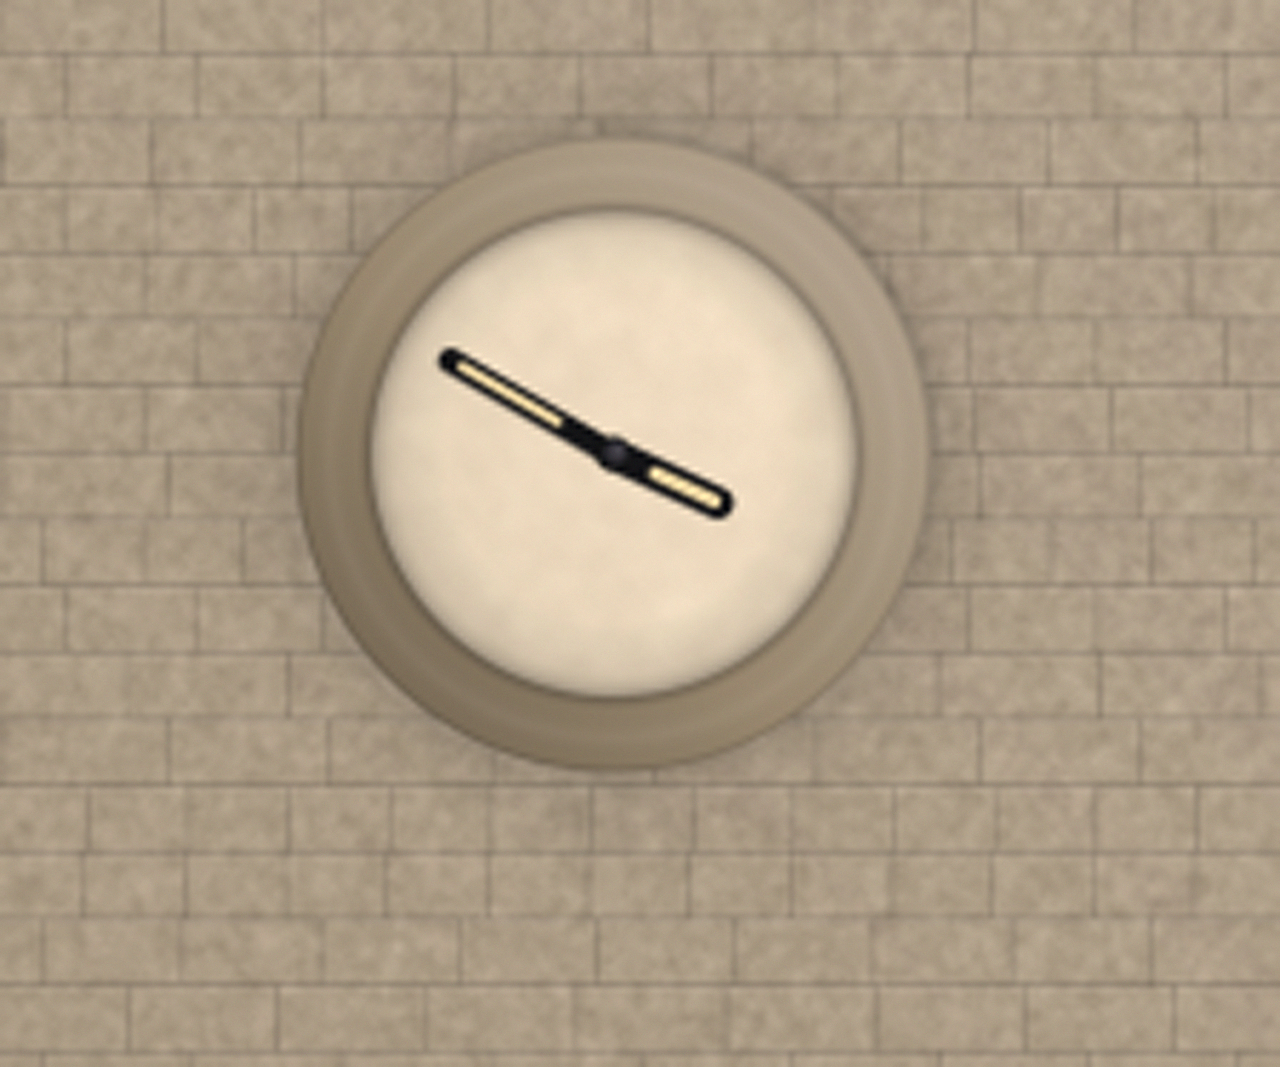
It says 3:50
